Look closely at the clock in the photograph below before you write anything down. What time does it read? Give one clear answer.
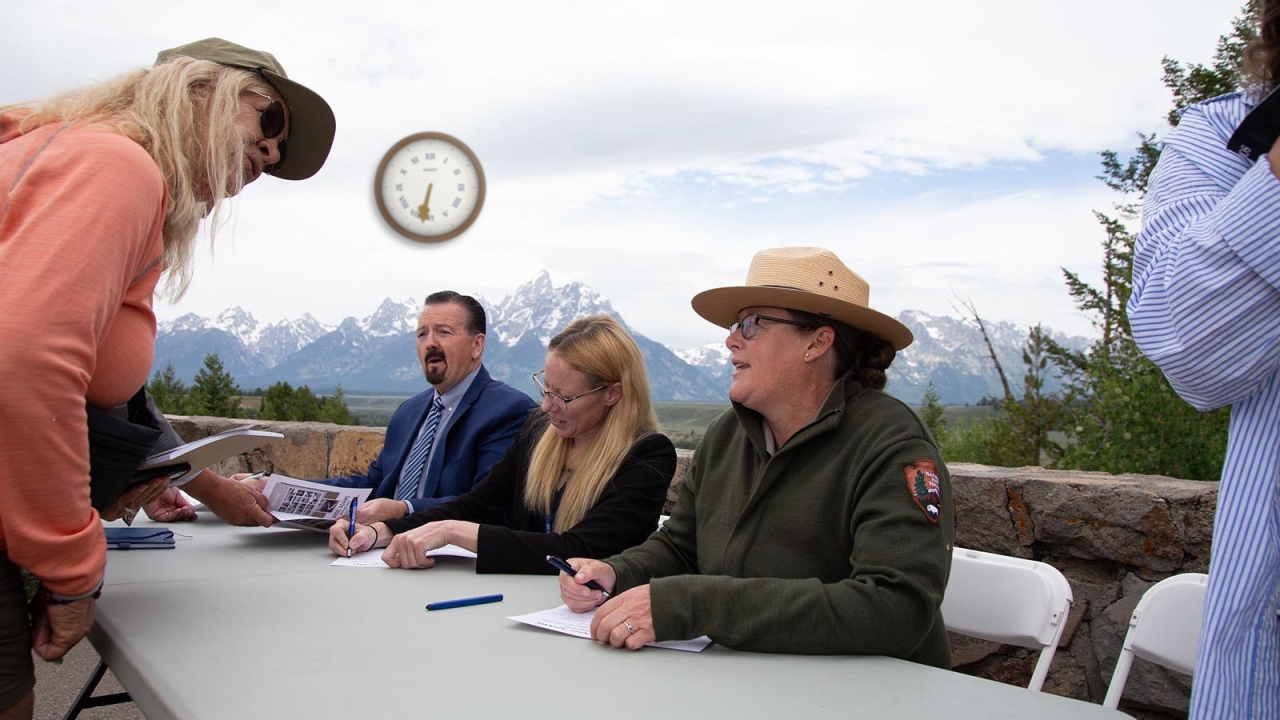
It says 6:32
